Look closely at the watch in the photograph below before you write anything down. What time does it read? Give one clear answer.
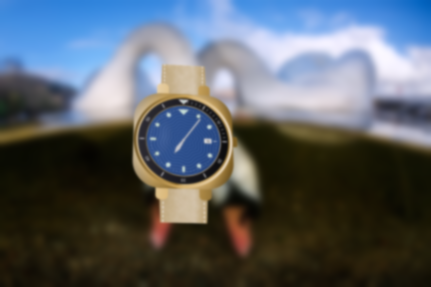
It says 7:06
